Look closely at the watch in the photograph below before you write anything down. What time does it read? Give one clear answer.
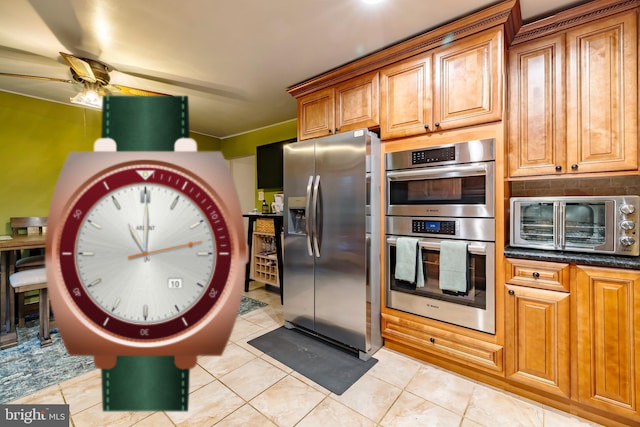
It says 11:00:13
